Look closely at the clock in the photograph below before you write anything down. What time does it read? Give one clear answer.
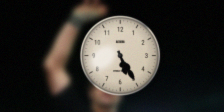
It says 5:25
